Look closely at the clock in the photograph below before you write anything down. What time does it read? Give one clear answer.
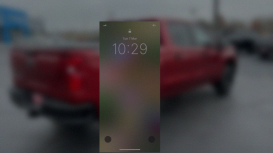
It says 10:29
